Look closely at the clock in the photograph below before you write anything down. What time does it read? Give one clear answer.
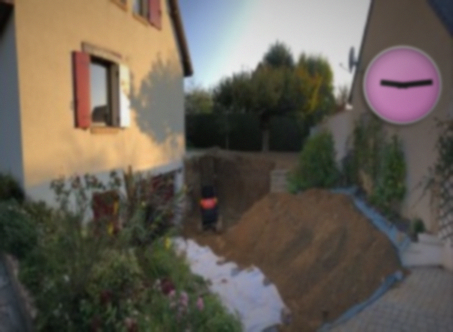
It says 9:14
